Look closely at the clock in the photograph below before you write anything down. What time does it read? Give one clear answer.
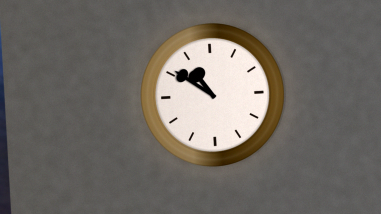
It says 10:51
